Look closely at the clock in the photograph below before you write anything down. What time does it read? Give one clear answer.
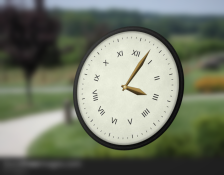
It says 3:03
